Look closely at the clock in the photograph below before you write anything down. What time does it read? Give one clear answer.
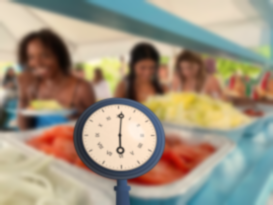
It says 6:01
